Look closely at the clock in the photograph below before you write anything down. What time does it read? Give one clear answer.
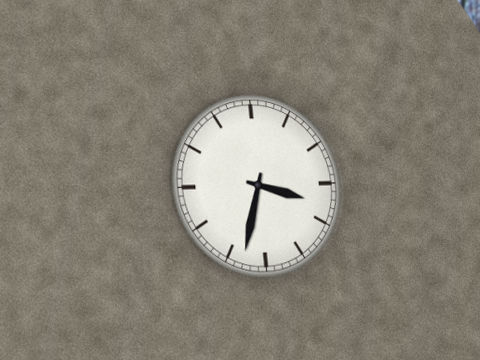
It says 3:33
